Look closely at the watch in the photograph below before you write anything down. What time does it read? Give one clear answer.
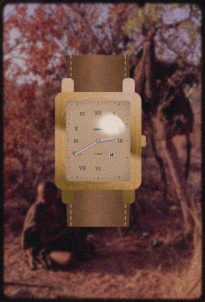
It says 2:40
